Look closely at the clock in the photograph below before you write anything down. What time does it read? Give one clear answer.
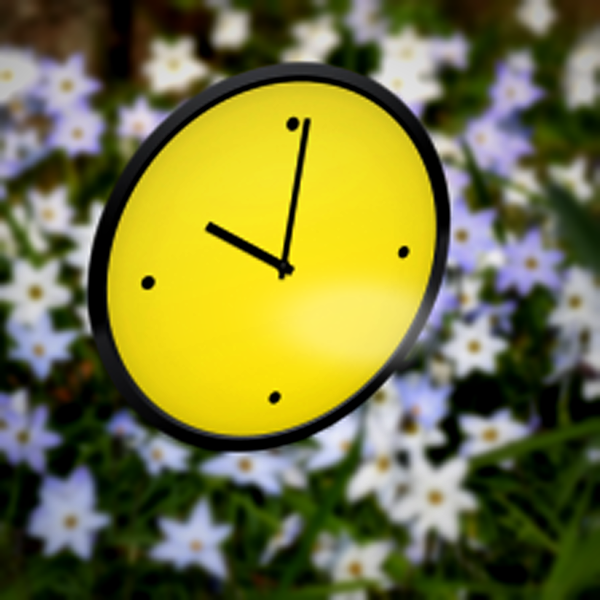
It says 10:01
